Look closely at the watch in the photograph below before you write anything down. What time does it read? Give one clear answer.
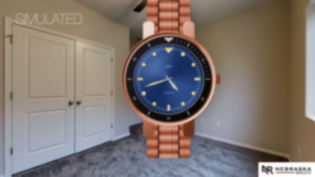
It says 4:42
